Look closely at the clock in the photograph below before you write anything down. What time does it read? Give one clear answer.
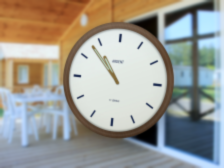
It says 10:53
